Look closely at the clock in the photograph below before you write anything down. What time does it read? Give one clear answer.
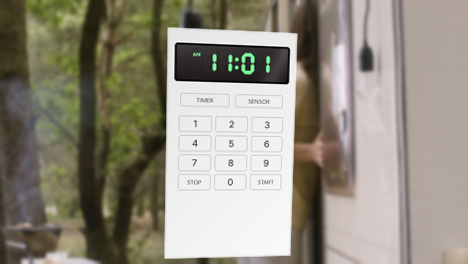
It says 11:01
